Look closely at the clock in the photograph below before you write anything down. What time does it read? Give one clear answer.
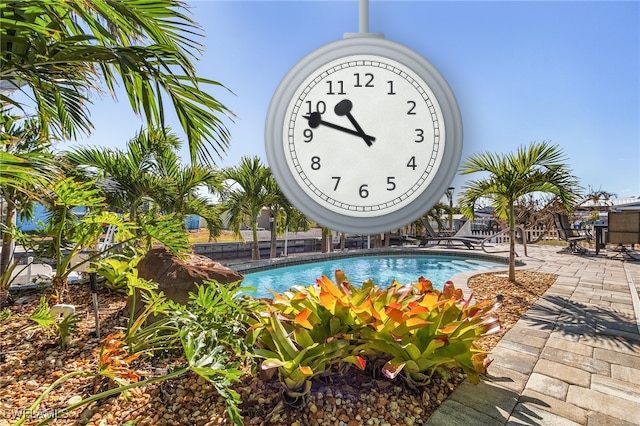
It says 10:48
